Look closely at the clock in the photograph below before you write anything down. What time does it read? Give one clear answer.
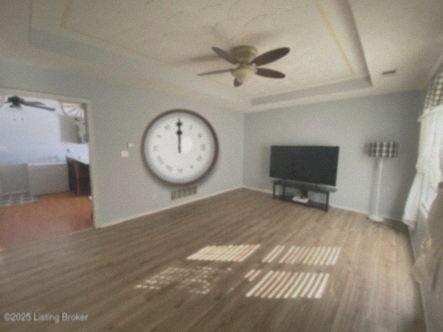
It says 12:00
